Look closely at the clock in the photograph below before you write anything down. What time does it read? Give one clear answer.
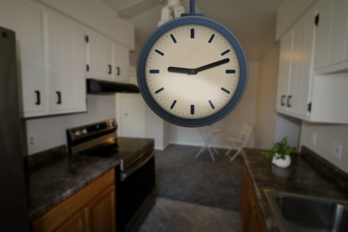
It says 9:12
